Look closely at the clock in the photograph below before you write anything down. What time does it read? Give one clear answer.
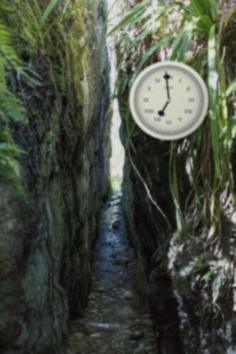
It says 6:59
